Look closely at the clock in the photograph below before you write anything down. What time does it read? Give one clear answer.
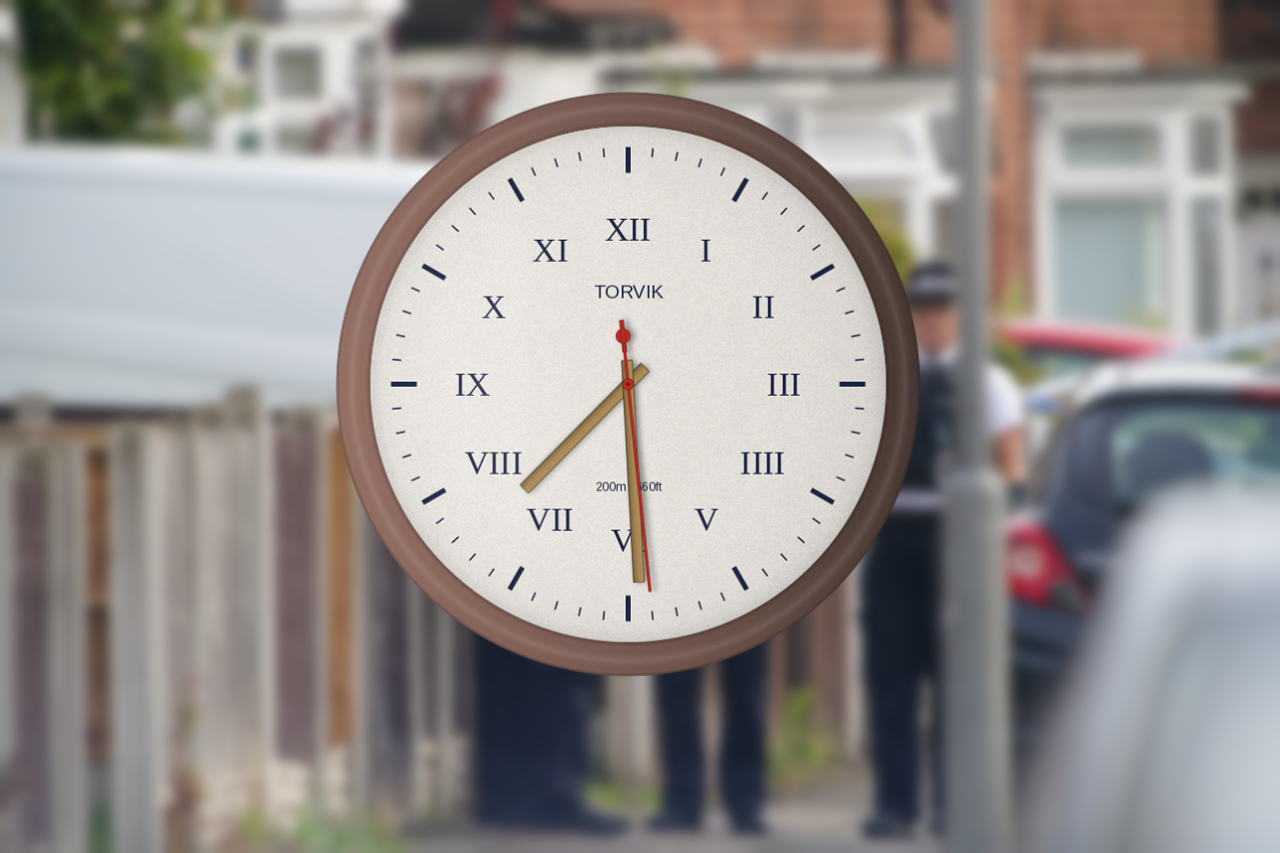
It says 7:29:29
